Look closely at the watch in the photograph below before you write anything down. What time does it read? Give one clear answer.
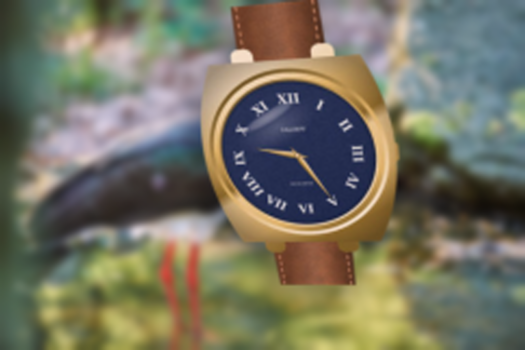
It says 9:25
